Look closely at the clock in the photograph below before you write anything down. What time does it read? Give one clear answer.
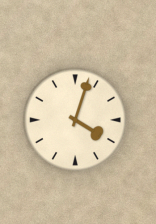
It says 4:03
